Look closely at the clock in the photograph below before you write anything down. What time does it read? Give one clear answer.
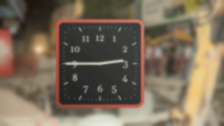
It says 2:45
